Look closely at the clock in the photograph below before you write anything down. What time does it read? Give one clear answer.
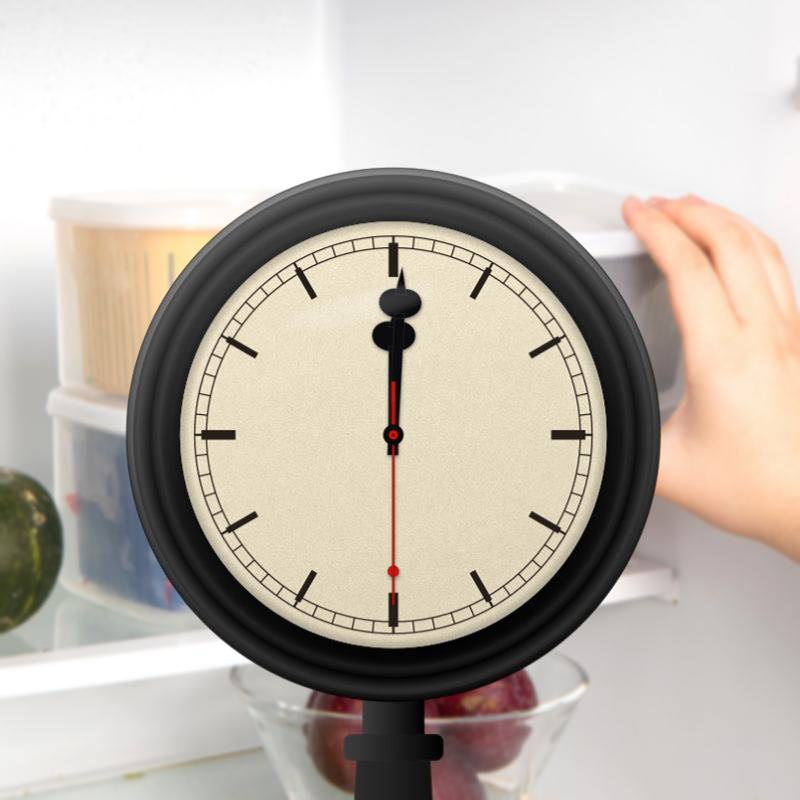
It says 12:00:30
